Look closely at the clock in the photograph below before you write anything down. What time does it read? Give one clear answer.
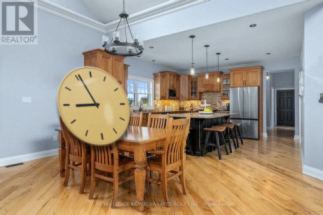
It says 8:56
